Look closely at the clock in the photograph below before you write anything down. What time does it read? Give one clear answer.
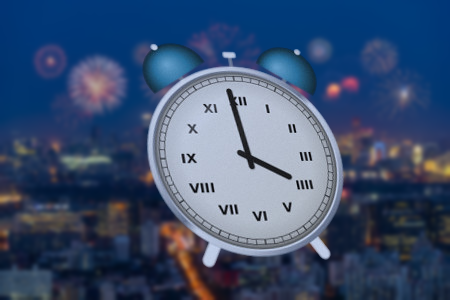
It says 3:59
